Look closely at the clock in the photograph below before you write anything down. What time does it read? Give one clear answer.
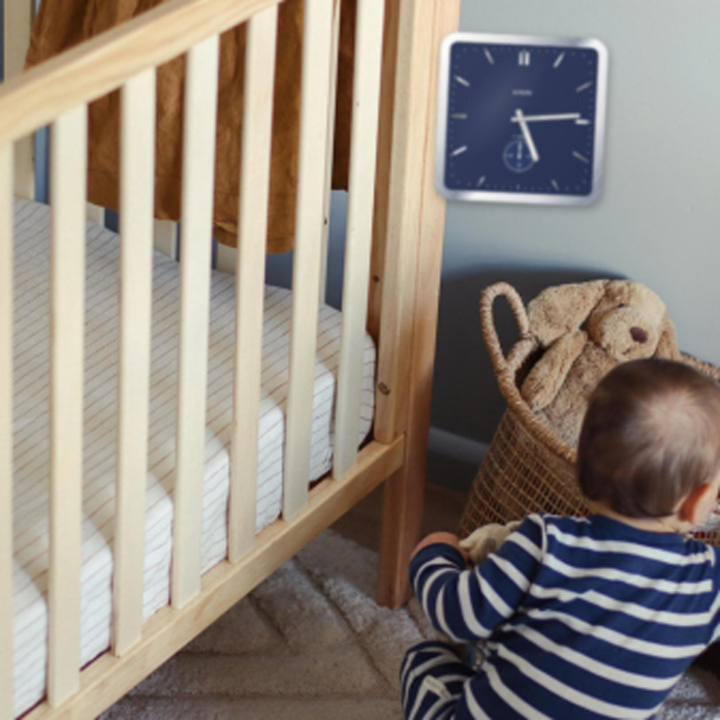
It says 5:14
